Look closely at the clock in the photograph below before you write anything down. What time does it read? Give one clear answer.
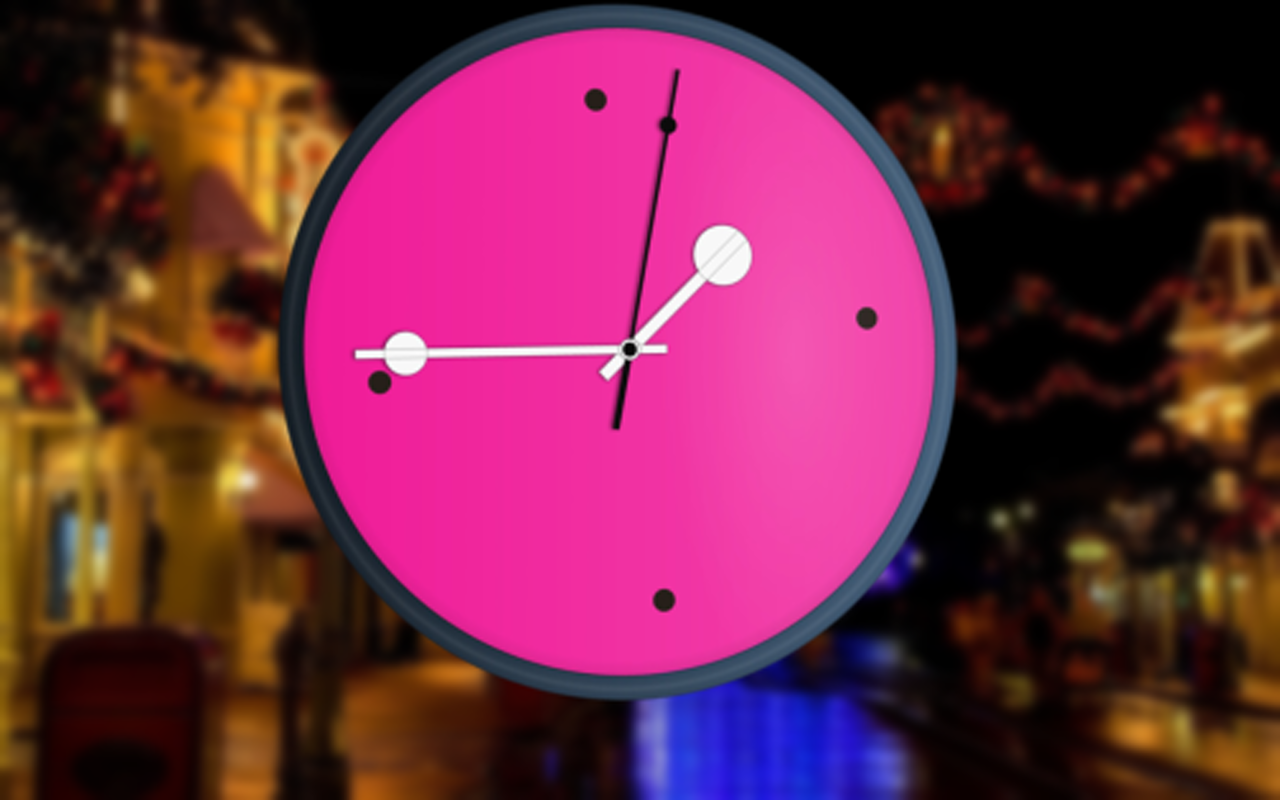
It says 1:46:03
